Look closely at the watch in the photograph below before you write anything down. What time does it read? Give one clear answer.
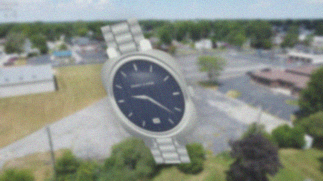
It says 9:22
